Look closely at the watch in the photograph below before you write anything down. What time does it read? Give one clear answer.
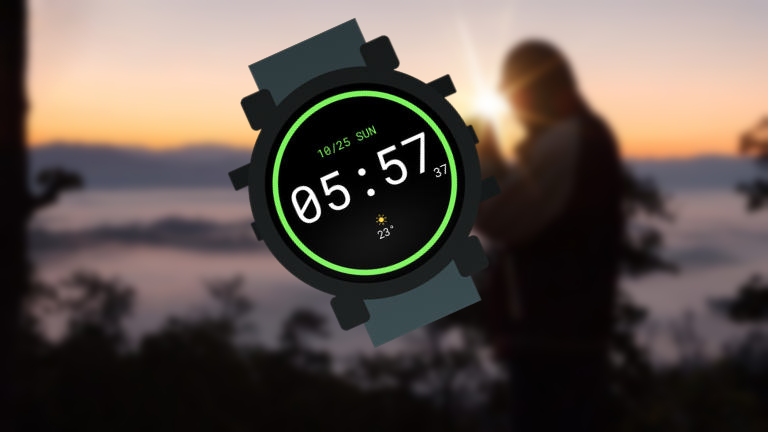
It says 5:57:37
